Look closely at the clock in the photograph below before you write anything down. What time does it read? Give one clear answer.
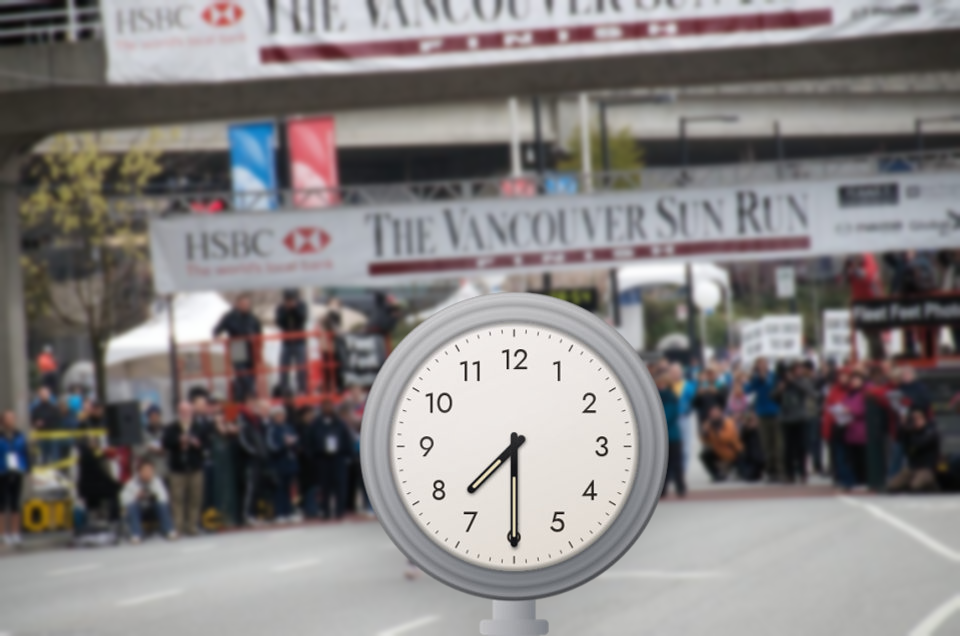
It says 7:30
